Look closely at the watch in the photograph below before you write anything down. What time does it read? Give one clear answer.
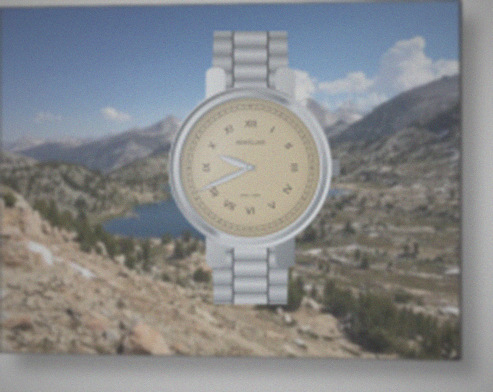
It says 9:41
